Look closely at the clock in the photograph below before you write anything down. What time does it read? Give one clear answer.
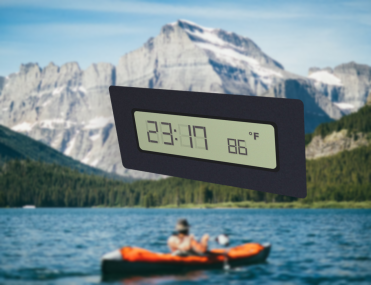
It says 23:17
